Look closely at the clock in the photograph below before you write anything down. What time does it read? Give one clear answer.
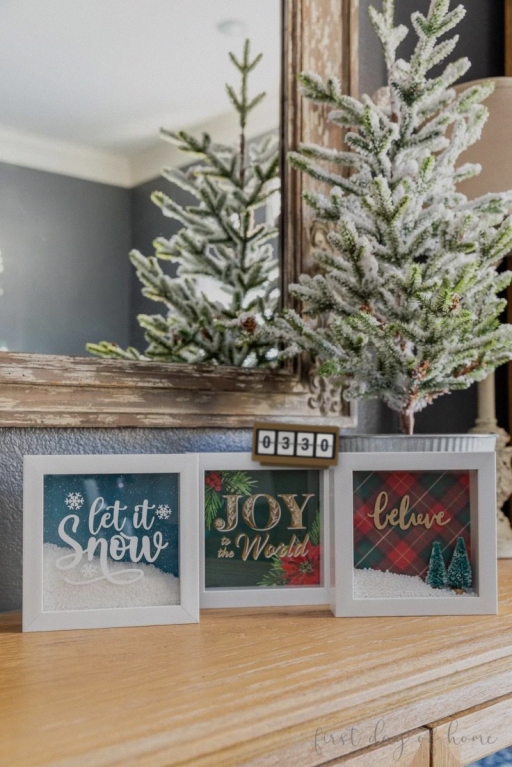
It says 3:30
